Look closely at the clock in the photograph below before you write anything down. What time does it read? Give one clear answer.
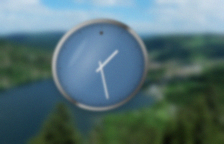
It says 1:28
